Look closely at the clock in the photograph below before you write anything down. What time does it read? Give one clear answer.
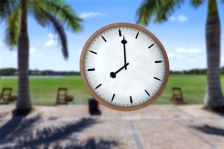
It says 8:01
